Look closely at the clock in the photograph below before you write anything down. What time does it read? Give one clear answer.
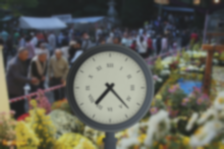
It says 7:23
